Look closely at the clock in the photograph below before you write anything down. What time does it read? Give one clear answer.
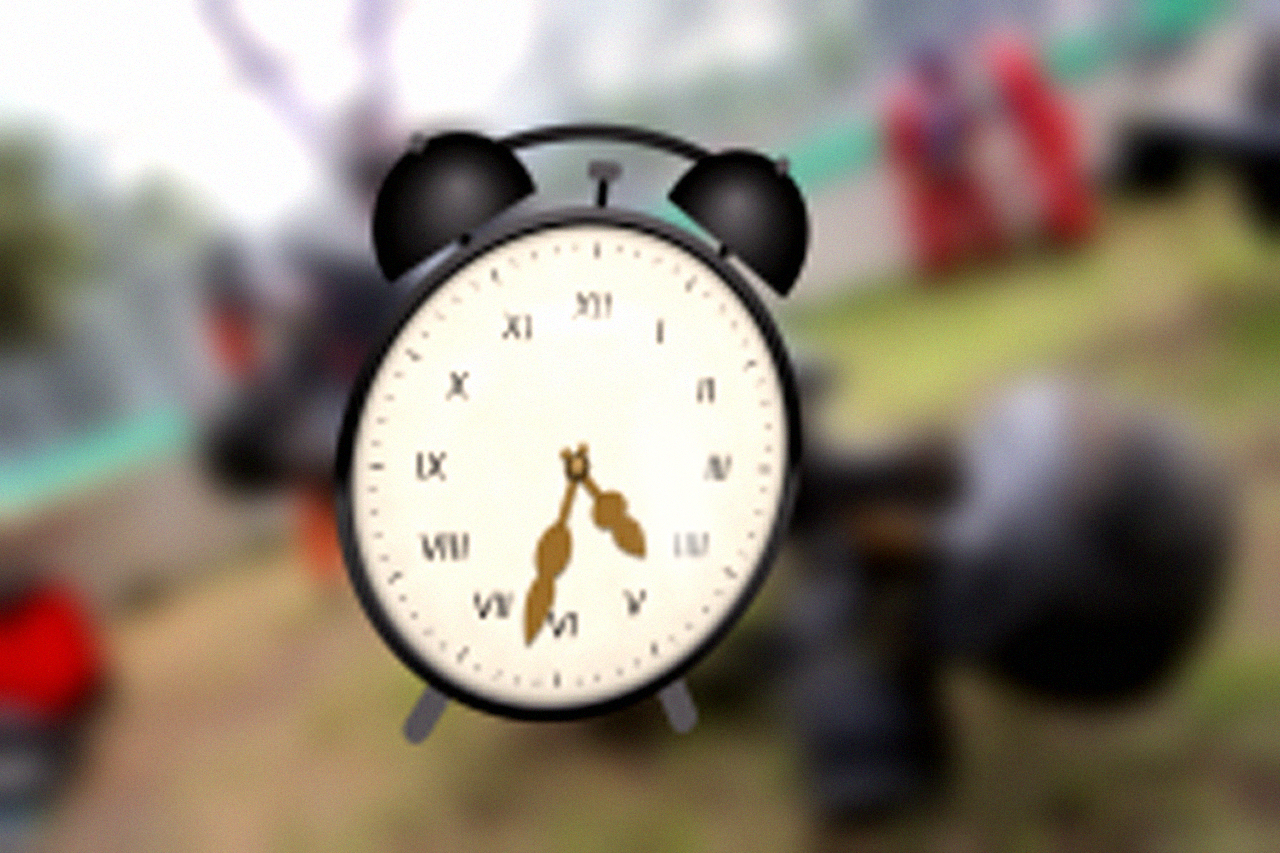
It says 4:32
